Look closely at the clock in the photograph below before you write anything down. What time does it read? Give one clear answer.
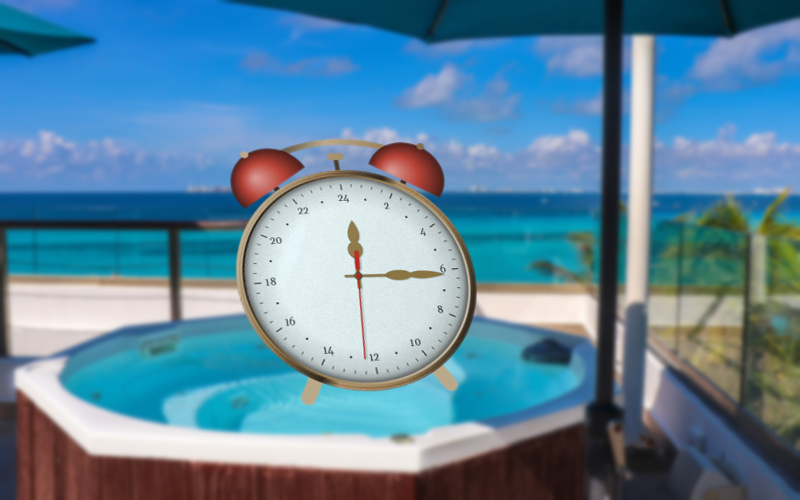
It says 0:15:31
